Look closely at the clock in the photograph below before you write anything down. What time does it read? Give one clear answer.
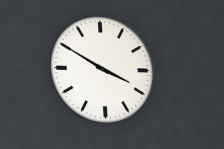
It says 3:50
